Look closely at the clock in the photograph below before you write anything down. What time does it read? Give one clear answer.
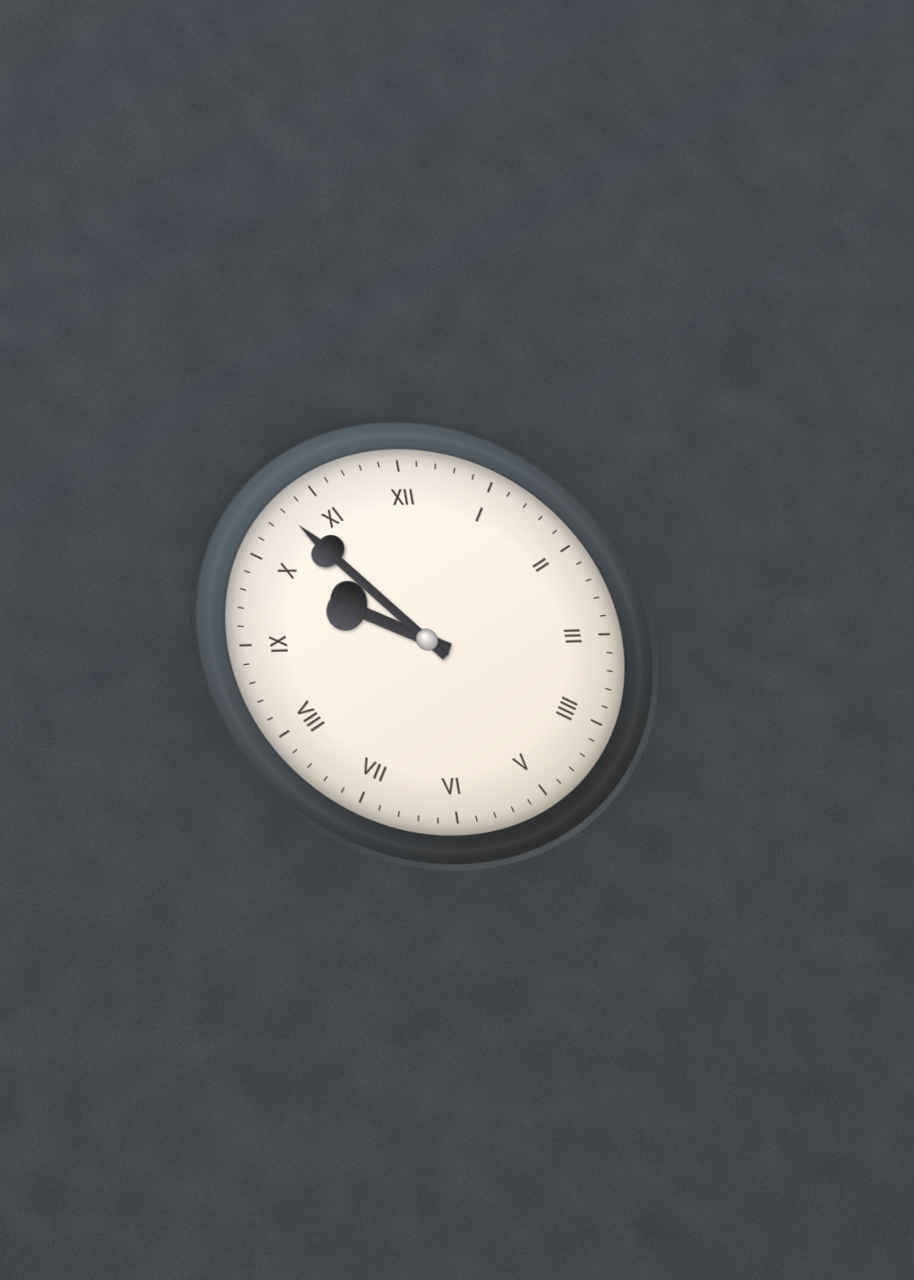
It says 9:53
